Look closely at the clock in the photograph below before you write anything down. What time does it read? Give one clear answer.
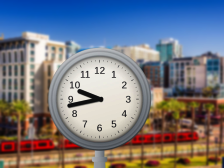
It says 9:43
